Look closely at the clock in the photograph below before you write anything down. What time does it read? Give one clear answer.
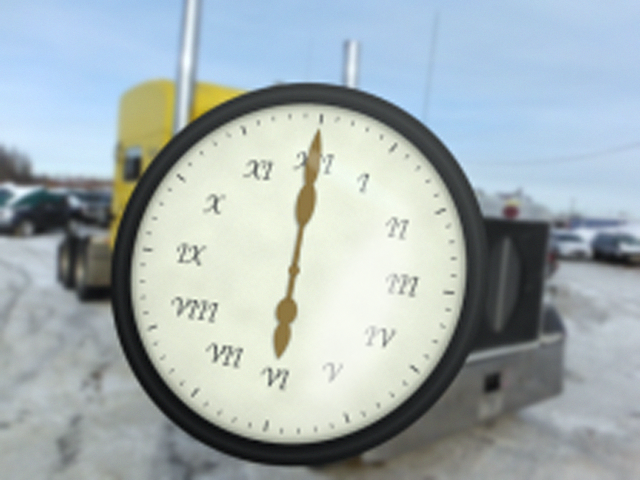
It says 6:00
